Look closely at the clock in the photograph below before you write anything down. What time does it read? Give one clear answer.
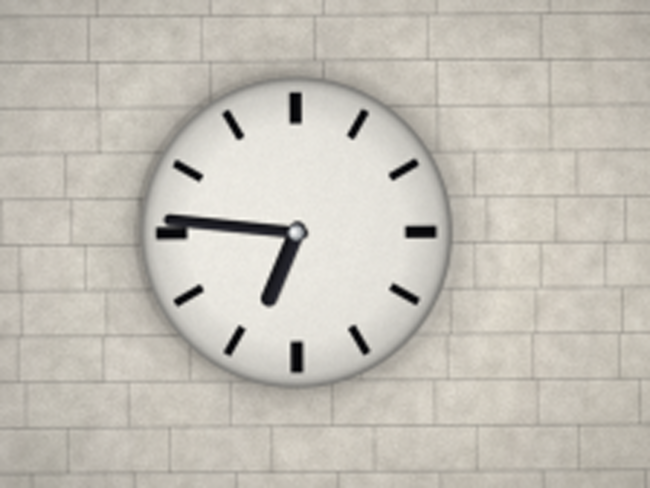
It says 6:46
